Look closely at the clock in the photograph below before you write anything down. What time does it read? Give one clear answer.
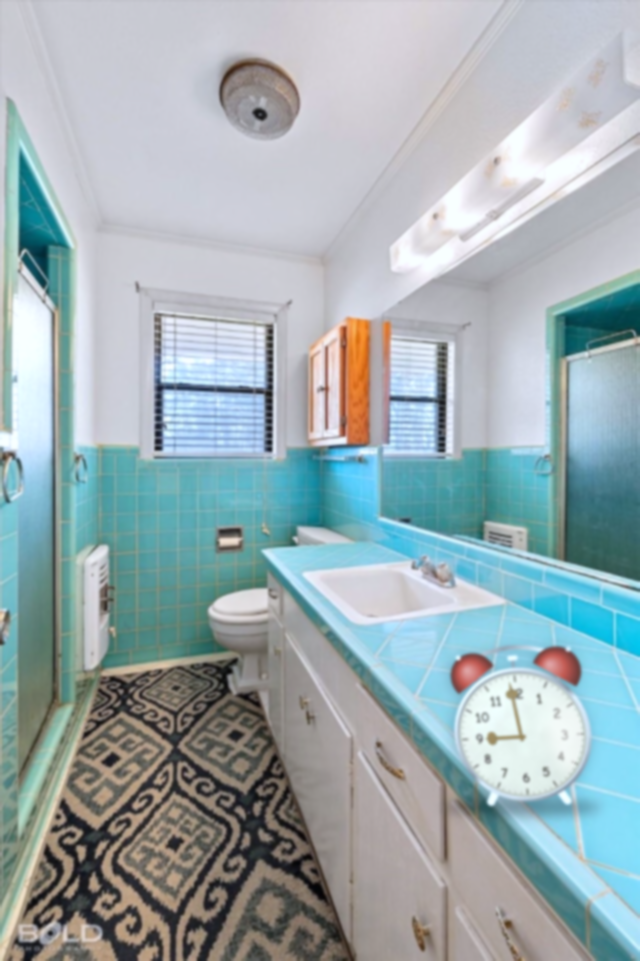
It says 8:59
